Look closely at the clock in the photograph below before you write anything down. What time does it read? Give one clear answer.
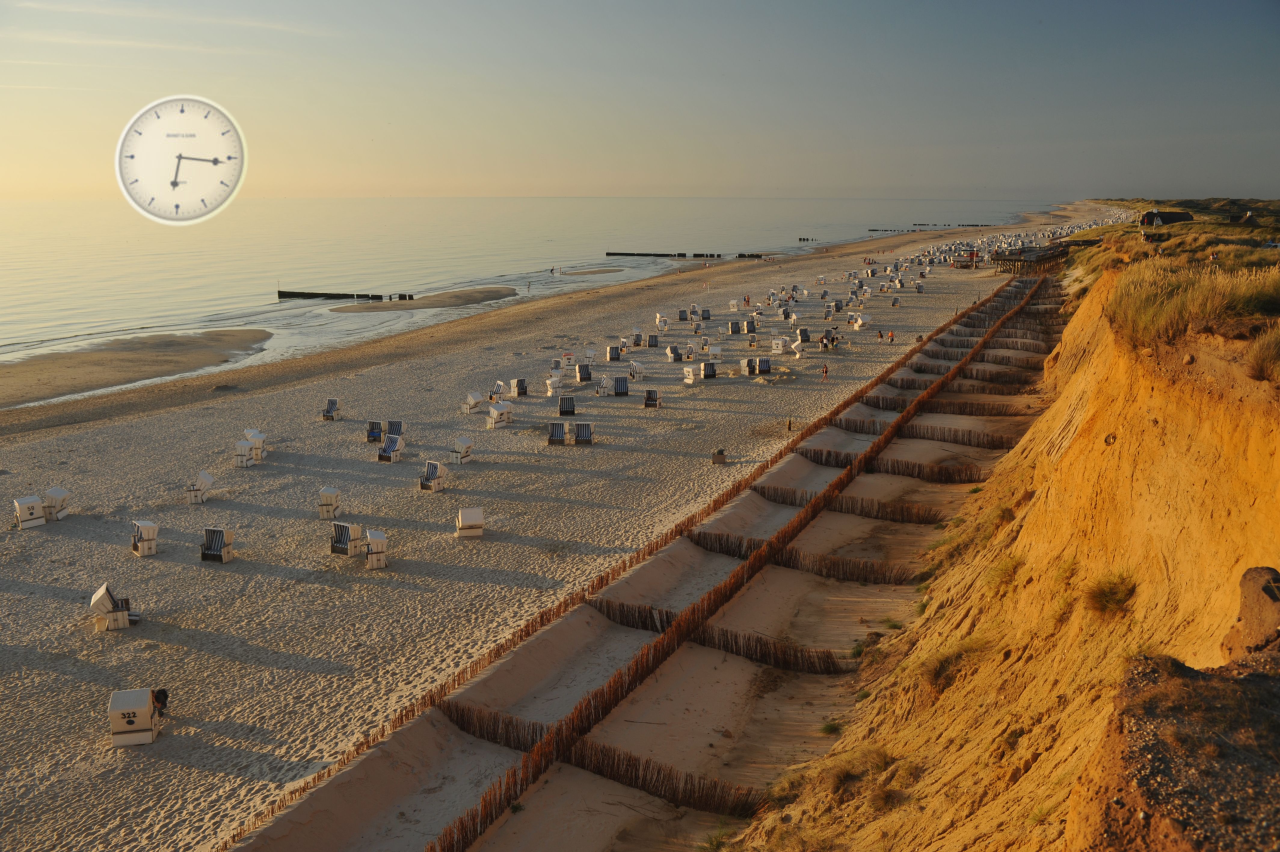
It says 6:16
